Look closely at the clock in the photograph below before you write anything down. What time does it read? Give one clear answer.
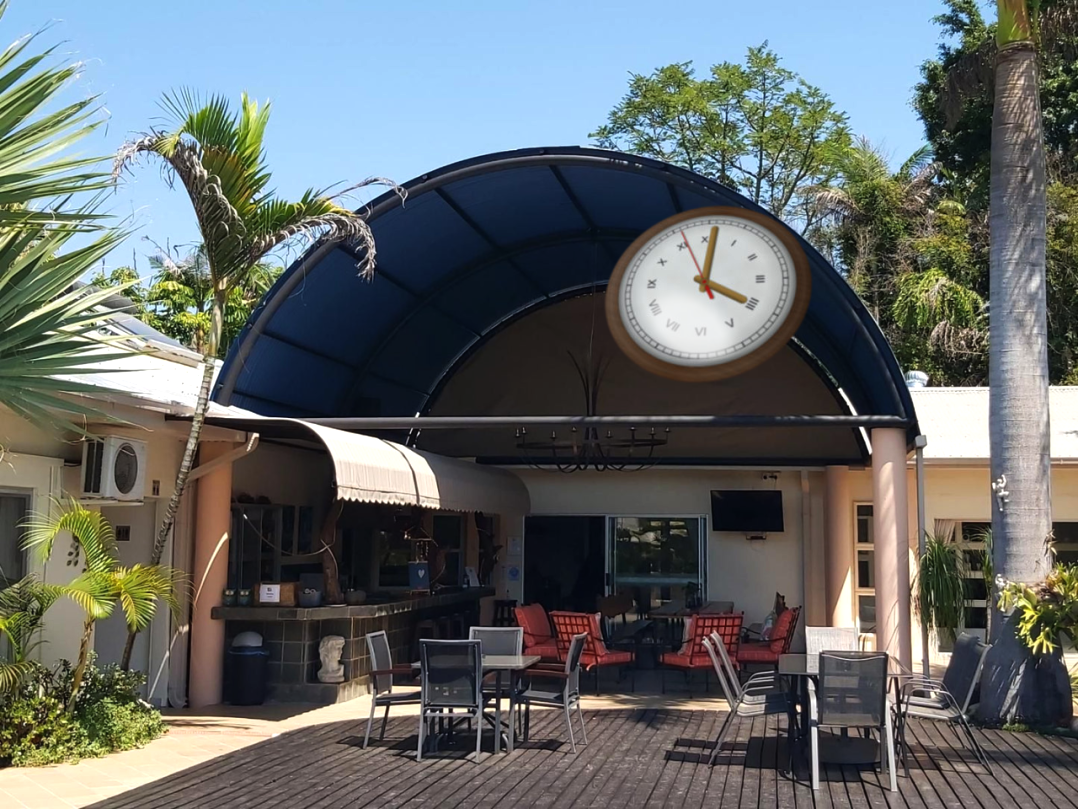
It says 4:00:56
